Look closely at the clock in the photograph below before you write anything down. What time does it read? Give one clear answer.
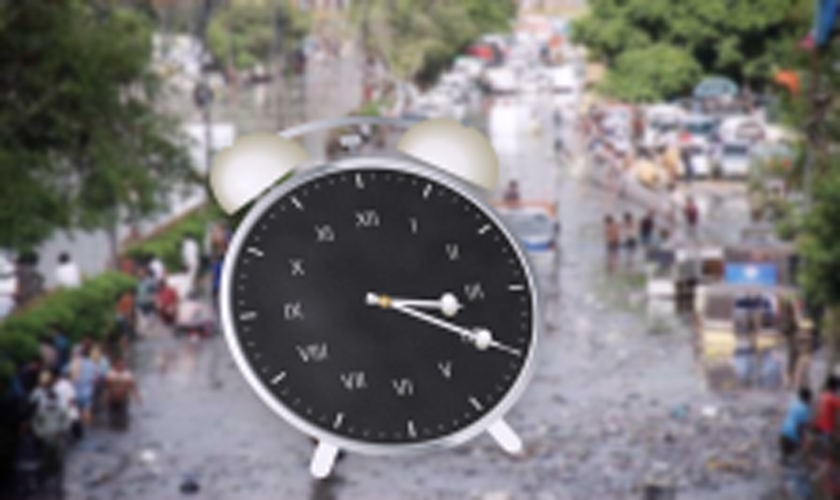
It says 3:20
